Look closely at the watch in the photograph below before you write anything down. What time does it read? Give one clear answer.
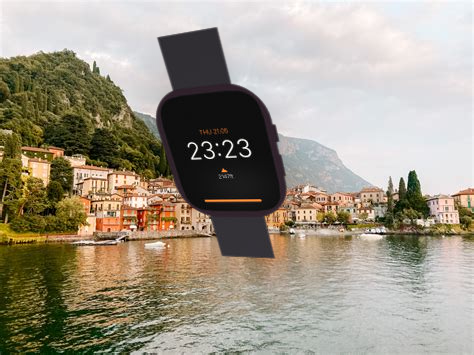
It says 23:23
